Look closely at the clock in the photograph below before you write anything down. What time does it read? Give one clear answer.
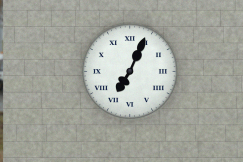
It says 7:04
